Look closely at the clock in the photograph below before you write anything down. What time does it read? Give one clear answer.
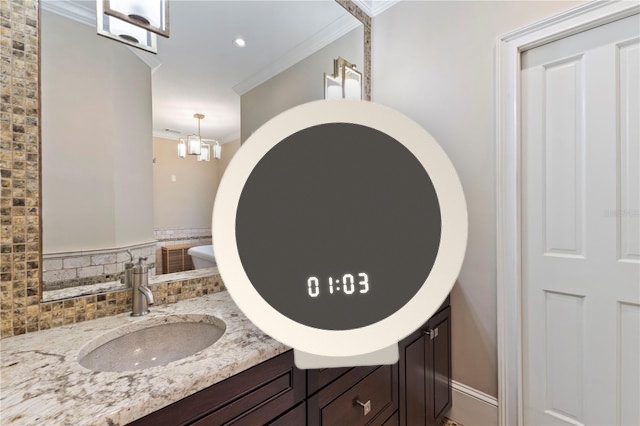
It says 1:03
